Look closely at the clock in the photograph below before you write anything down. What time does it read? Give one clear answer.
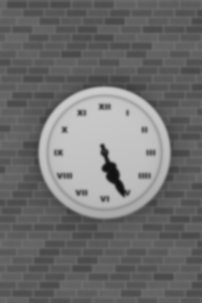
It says 5:26
